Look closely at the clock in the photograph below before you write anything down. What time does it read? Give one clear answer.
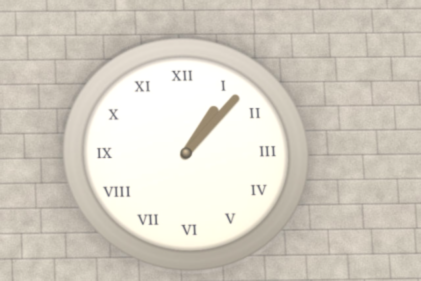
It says 1:07
